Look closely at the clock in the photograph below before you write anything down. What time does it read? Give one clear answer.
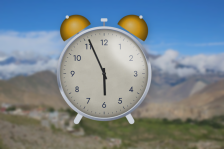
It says 5:56
